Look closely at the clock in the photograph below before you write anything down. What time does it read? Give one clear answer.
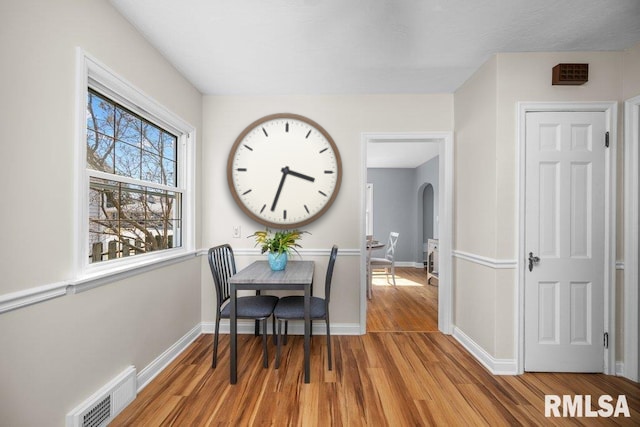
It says 3:33
